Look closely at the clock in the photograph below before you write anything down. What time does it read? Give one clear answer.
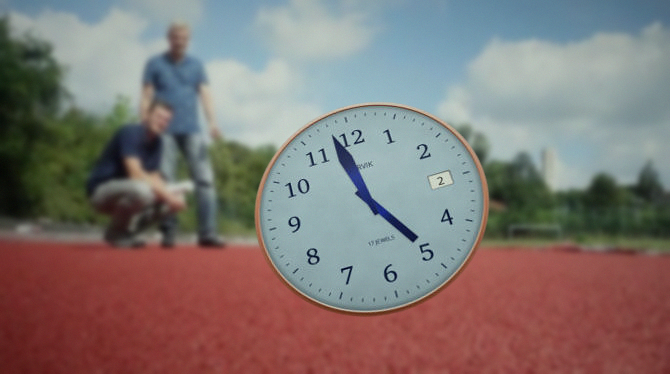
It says 4:58
